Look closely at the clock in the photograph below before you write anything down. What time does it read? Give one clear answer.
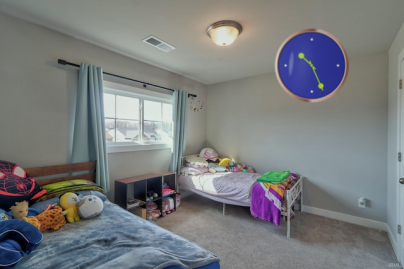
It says 10:26
